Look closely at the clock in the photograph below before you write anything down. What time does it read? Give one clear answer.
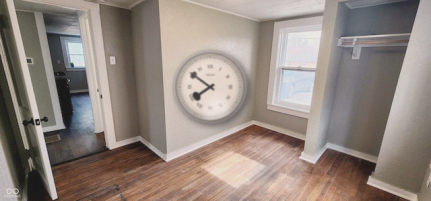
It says 7:51
